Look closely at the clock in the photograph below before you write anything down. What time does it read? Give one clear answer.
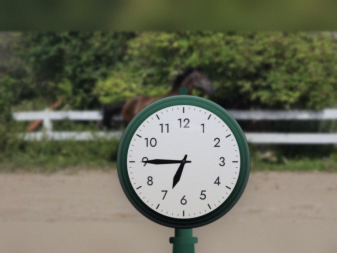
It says 6:45
